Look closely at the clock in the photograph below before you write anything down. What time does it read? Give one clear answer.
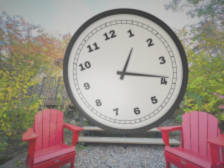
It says 1:19
